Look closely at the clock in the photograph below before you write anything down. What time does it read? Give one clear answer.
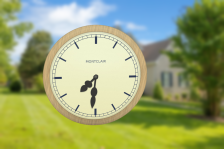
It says 7:31
